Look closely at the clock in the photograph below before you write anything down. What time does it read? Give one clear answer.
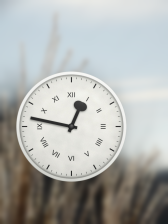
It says 12:47
